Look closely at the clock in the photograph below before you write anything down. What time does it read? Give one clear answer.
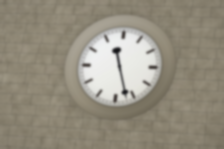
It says 11:27
